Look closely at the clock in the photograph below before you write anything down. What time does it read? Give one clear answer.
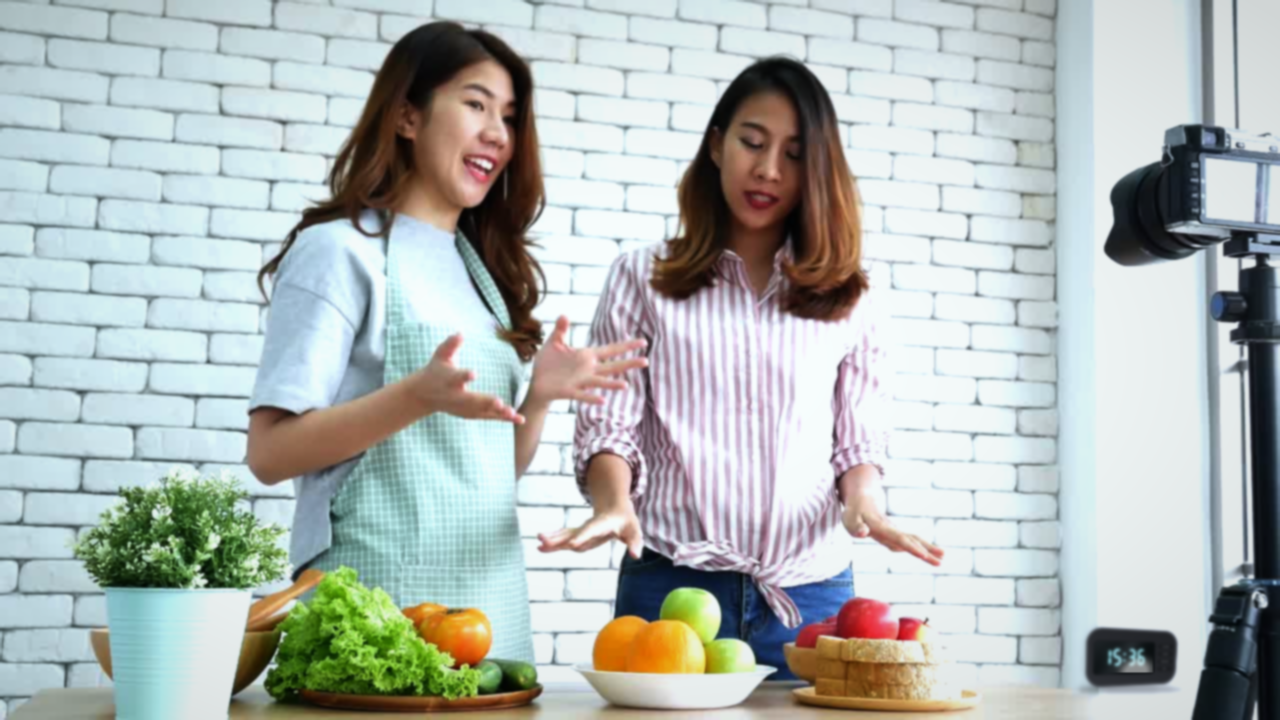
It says 15:36
